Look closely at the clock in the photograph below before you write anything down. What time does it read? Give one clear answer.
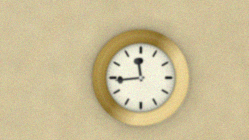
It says 11:44
